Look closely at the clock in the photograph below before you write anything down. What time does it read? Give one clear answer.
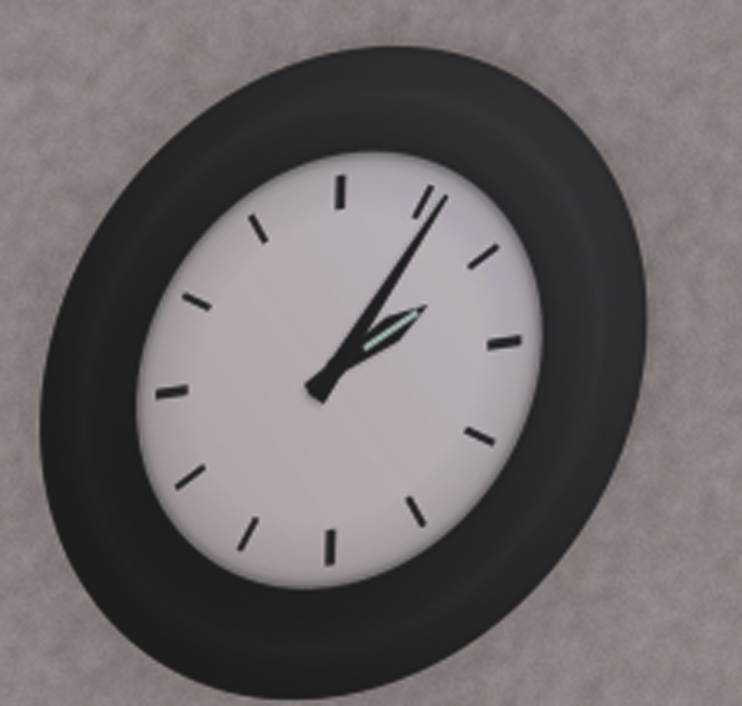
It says 2:06
